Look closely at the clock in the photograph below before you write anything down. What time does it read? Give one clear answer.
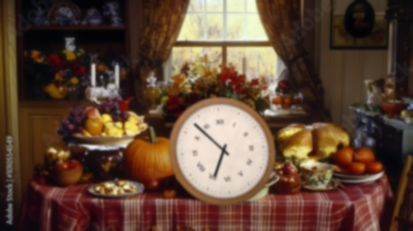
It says 6:53
